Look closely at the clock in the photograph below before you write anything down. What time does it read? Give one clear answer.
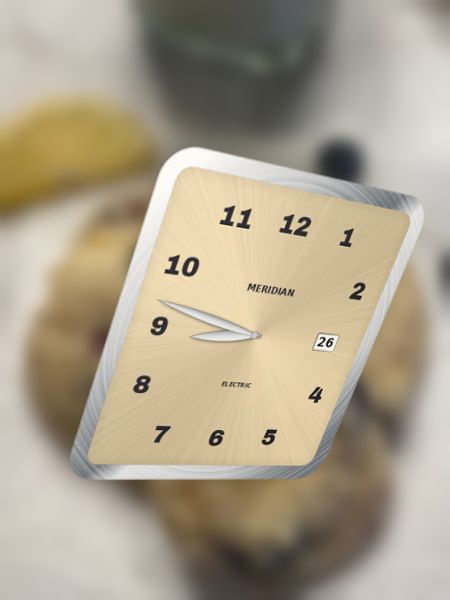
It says 8:47
